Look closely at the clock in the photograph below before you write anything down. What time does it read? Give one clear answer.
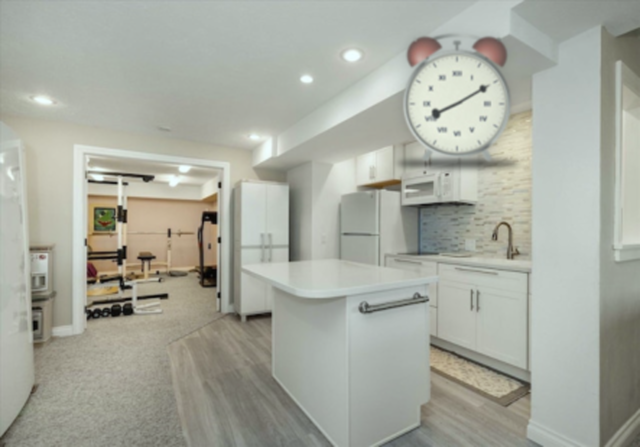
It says 8:10
